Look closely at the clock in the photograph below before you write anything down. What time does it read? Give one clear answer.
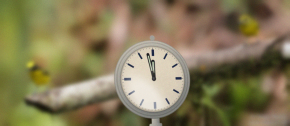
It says 11:58
